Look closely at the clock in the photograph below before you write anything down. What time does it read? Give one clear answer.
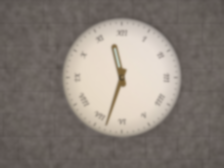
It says 11:33
